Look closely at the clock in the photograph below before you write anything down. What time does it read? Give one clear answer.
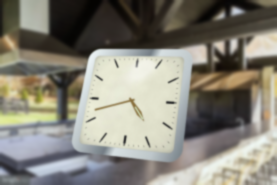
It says 4:42
